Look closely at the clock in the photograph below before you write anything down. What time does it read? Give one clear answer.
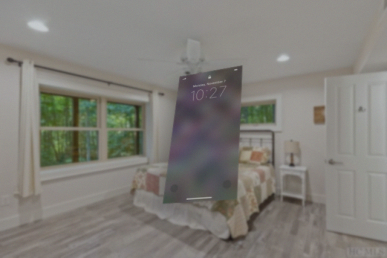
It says 10:27
